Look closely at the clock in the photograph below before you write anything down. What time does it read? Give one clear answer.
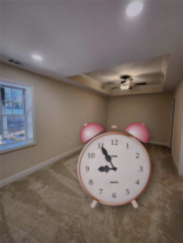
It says 8:55
